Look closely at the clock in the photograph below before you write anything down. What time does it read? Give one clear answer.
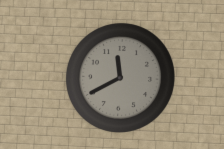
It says 11:40
